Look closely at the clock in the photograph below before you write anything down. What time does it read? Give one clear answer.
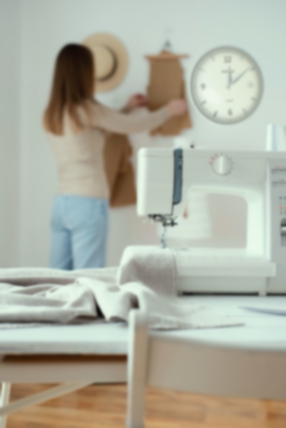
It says 12:09
